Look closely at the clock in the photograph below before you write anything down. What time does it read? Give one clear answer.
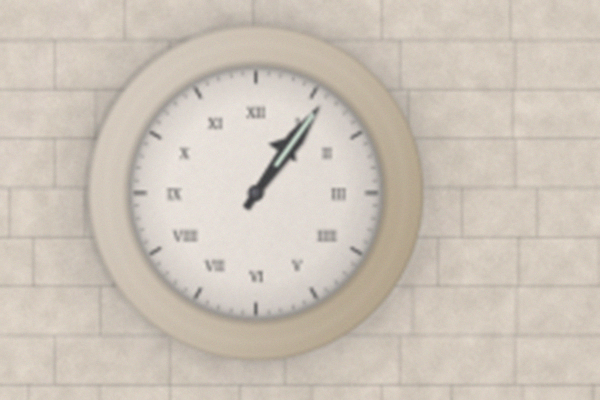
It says 1:06
